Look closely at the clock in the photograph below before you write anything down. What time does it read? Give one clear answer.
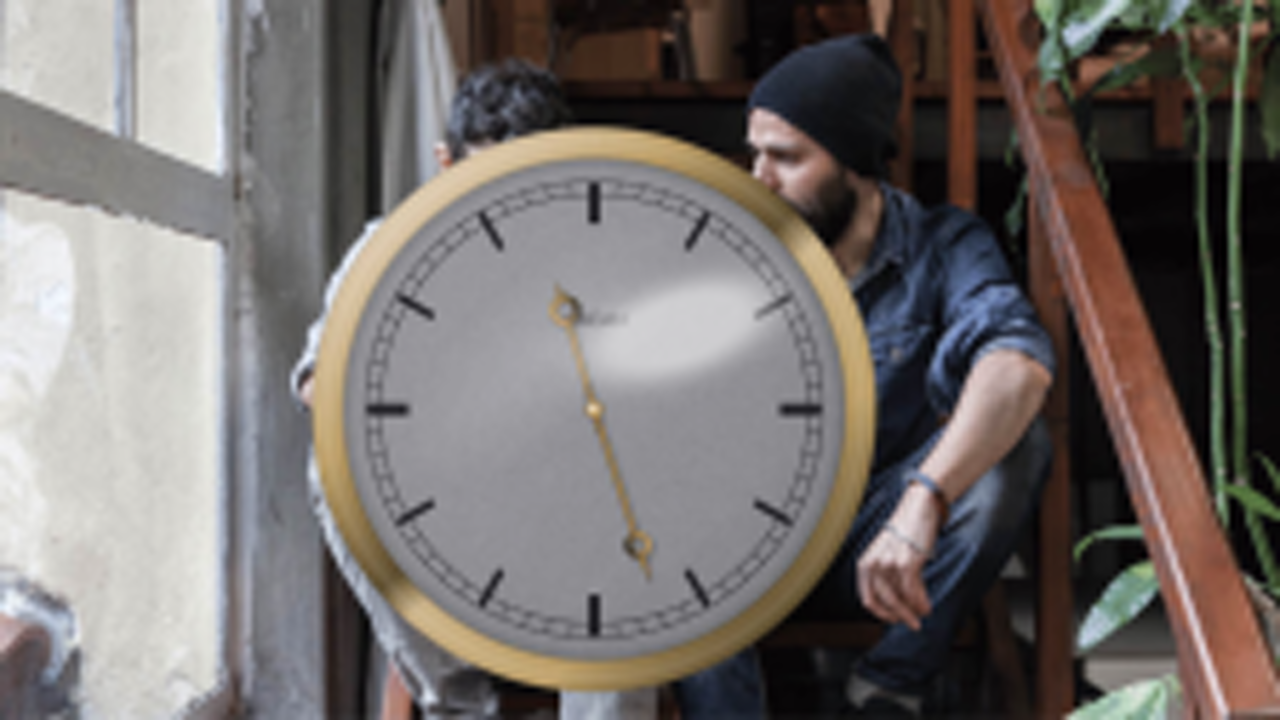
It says 11:27
